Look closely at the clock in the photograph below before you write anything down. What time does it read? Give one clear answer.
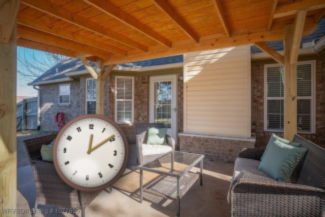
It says 12:09
